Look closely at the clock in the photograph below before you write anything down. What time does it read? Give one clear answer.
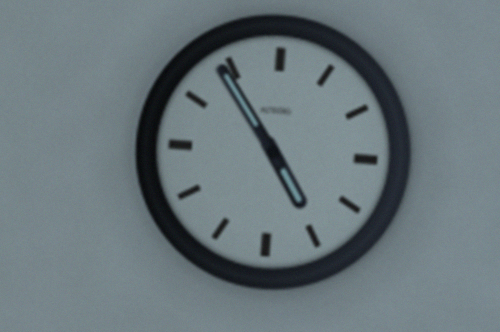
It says 4:54
